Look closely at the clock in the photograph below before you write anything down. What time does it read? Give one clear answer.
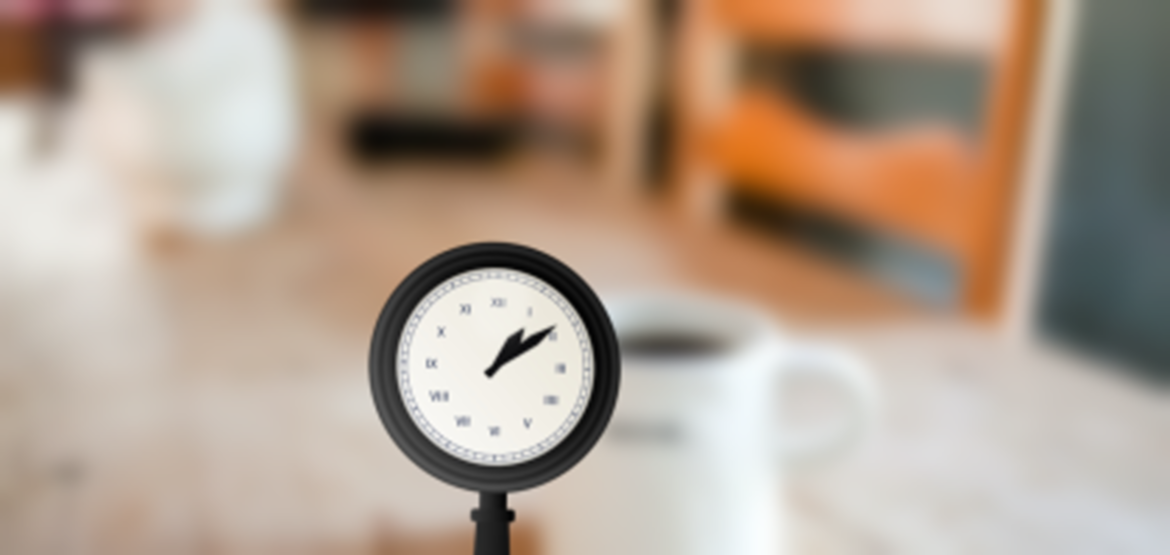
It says 1:09
